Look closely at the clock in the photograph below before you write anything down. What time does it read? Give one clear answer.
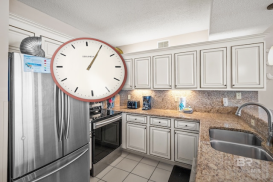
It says 1:05
